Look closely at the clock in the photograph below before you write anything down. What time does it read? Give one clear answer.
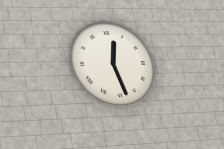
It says 12:28
